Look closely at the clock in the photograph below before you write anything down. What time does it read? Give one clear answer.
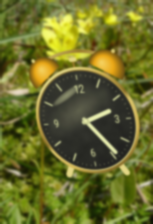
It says 2:24
